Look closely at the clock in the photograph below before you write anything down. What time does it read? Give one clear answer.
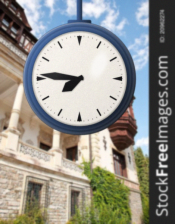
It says 7:46
